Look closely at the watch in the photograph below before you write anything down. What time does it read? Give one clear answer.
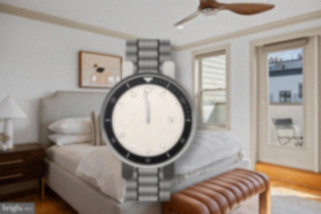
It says 11:59
